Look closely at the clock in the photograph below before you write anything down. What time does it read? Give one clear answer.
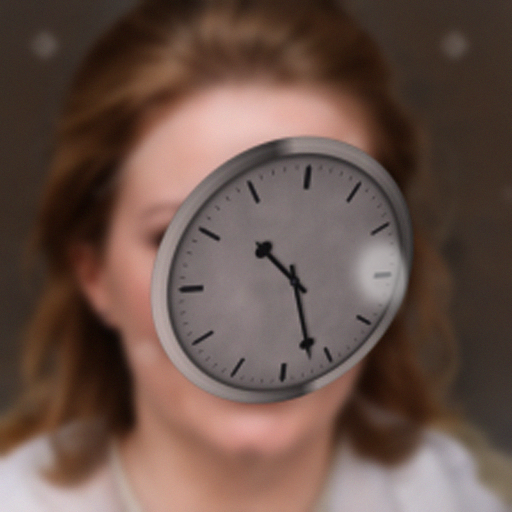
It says 10:27
